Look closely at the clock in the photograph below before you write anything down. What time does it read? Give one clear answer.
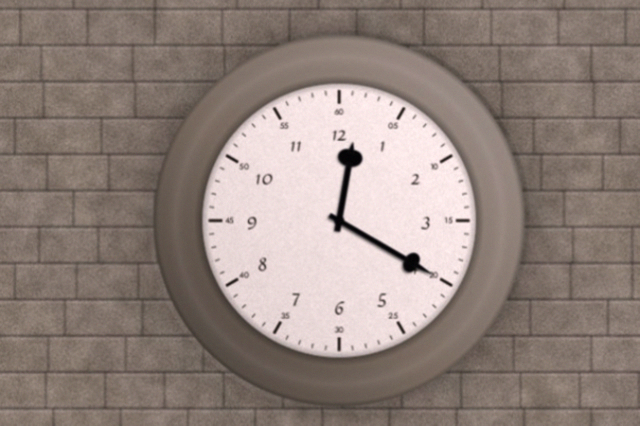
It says 12:20
